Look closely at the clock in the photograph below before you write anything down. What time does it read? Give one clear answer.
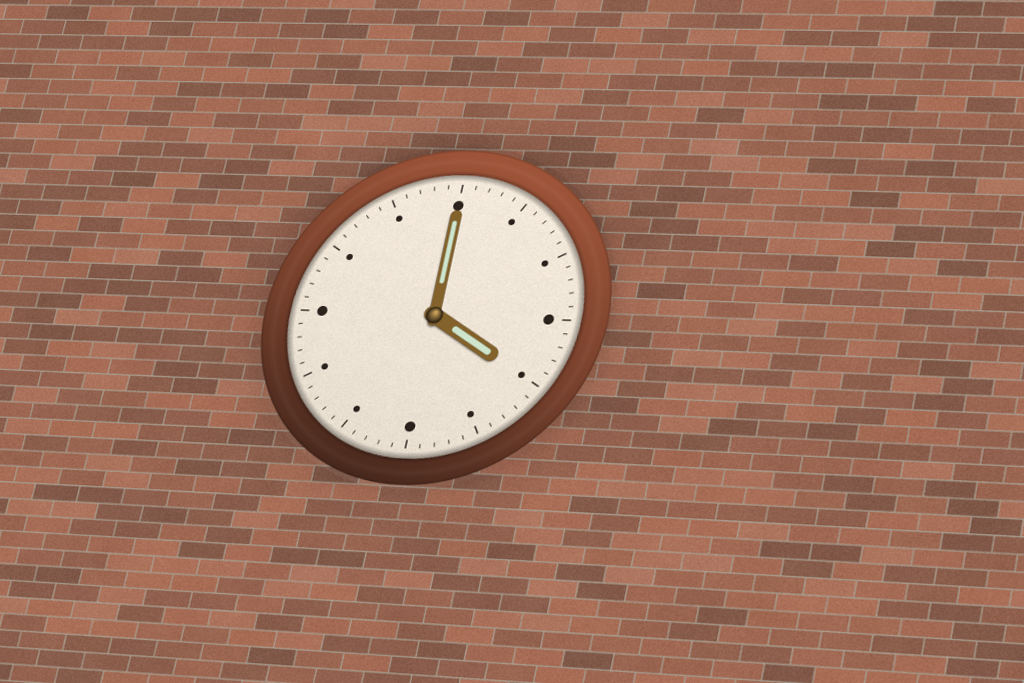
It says 4:00
